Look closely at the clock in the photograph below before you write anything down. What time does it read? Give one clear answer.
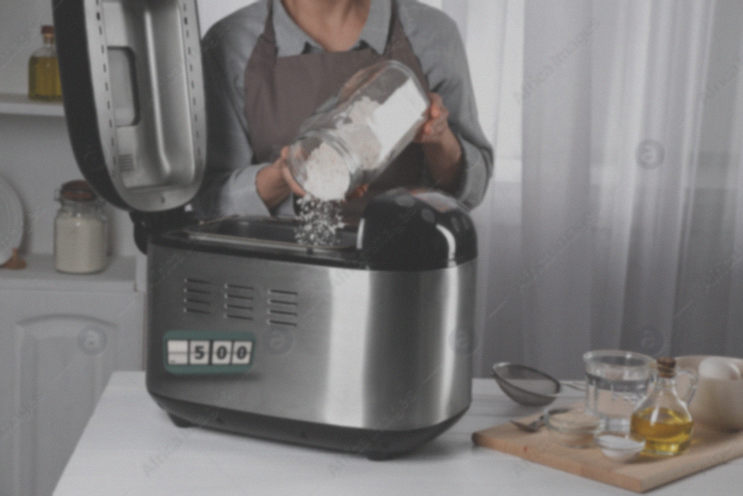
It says 5:00
